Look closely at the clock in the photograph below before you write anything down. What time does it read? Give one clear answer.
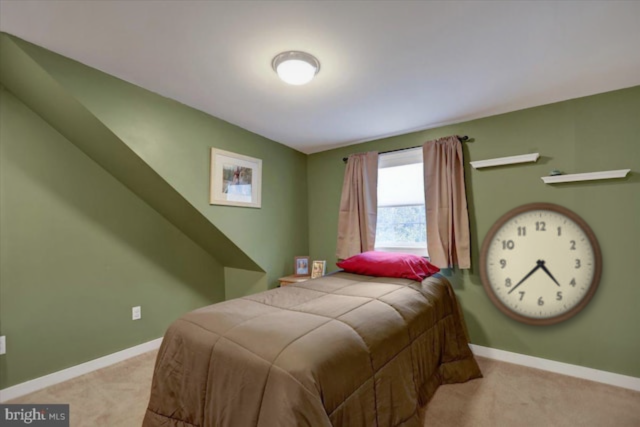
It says 4:38
